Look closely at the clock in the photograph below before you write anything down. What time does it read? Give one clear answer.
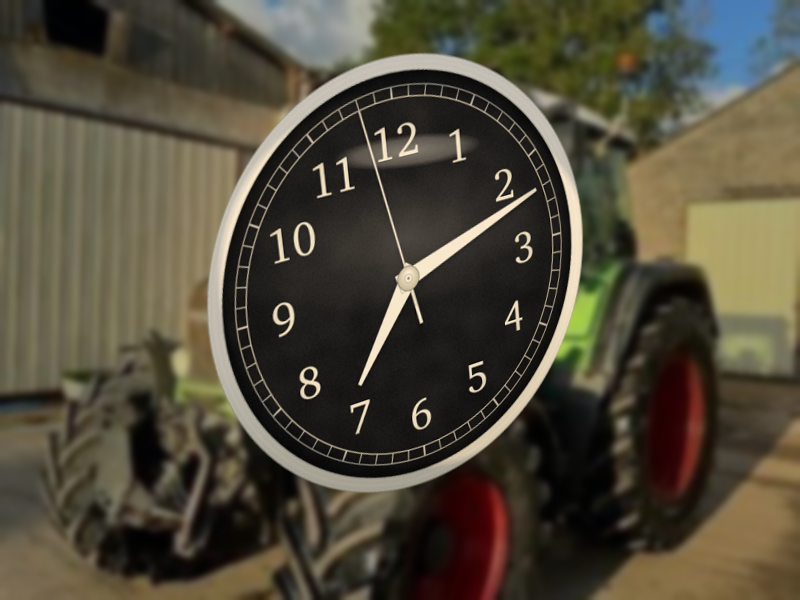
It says 7:11:58
